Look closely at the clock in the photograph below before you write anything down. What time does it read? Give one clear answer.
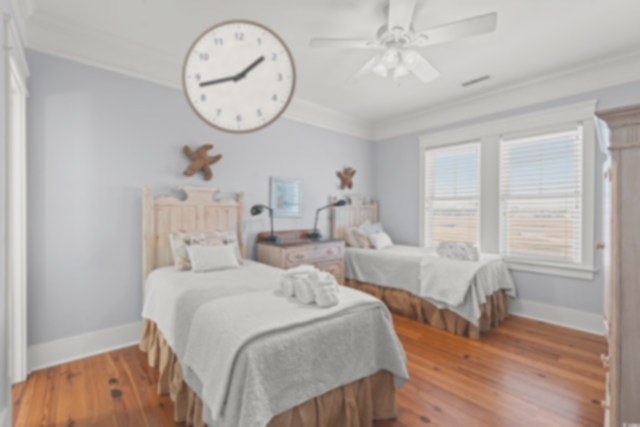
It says 1:43
